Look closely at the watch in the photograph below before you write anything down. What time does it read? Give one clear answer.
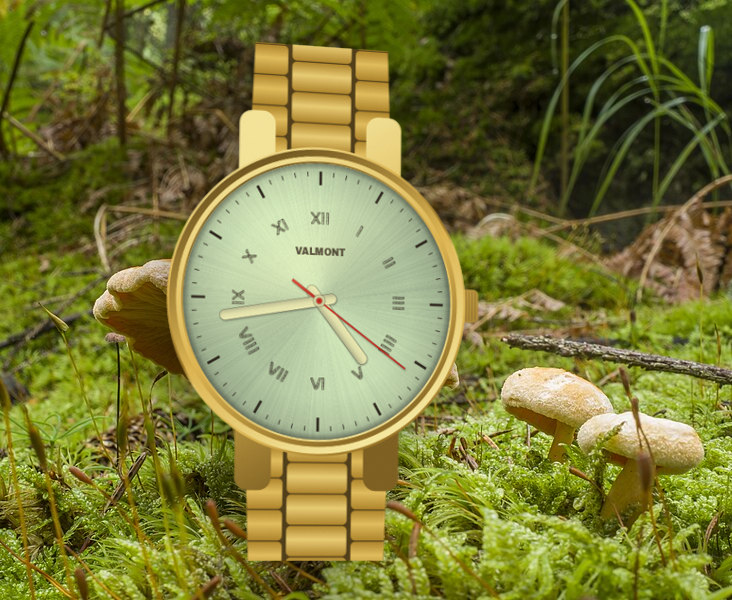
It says 4:43:21
